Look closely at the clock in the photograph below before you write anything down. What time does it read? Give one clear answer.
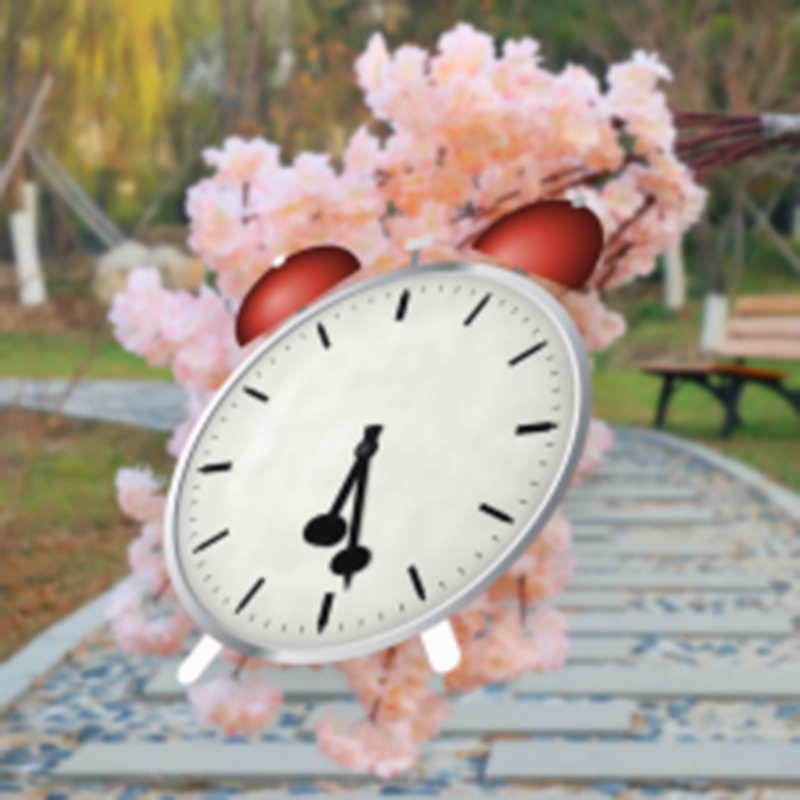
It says 6:29
